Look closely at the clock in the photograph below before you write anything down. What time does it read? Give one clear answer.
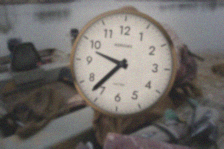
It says 9:37
